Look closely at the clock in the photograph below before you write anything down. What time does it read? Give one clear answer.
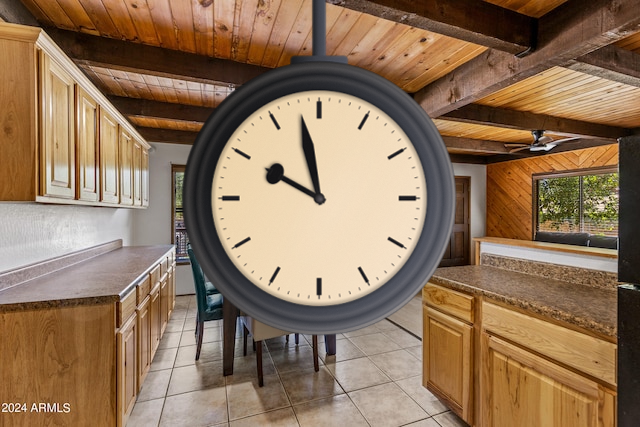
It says 9:58
